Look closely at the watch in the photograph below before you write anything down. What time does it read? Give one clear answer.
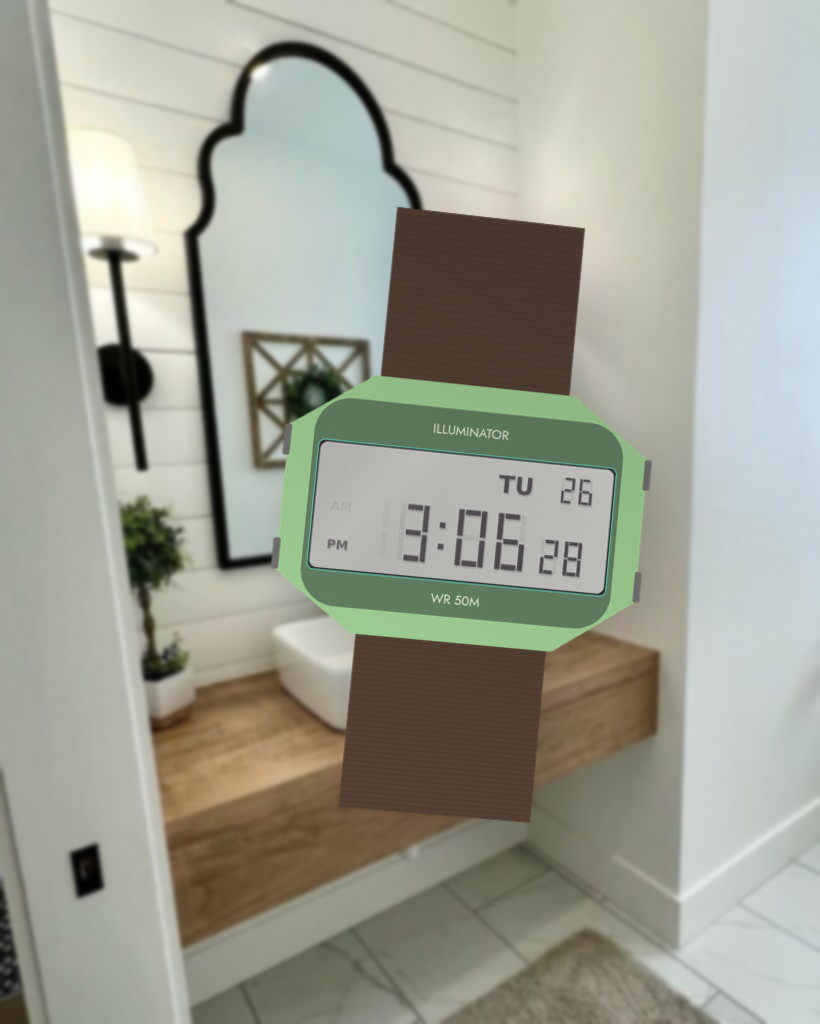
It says 3:06:28
